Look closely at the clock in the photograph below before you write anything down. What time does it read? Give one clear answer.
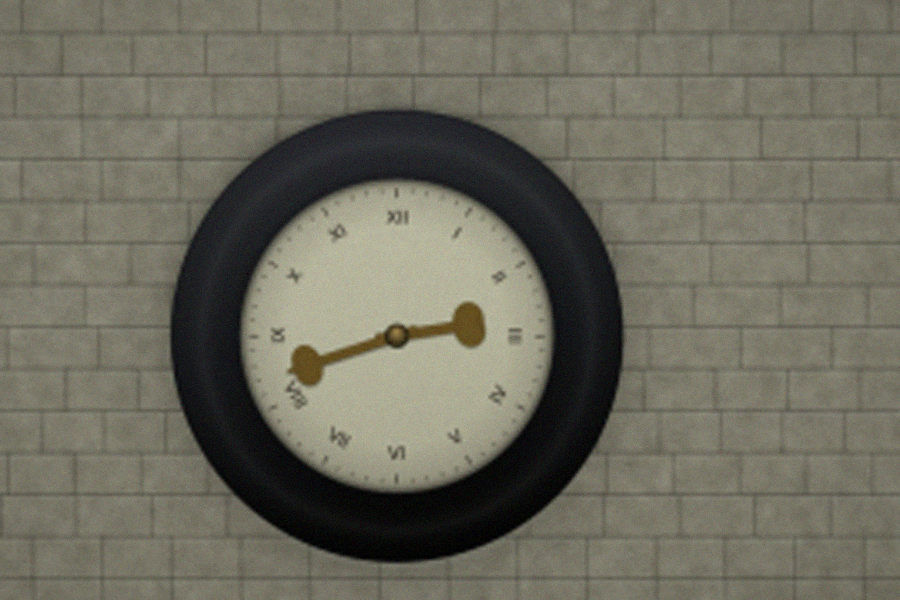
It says 2:42
